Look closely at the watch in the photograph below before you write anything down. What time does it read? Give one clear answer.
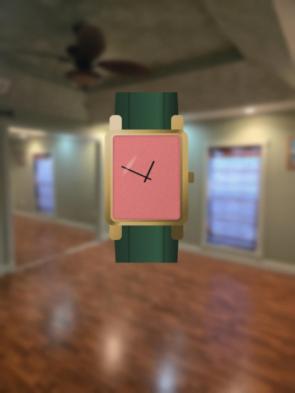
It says 12:49
